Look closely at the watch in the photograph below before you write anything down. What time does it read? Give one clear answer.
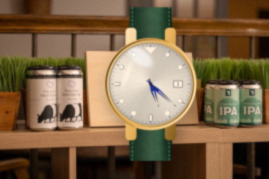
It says 5:22
